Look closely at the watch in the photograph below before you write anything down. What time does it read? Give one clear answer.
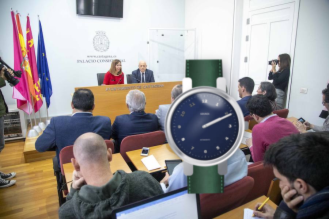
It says 2:11
